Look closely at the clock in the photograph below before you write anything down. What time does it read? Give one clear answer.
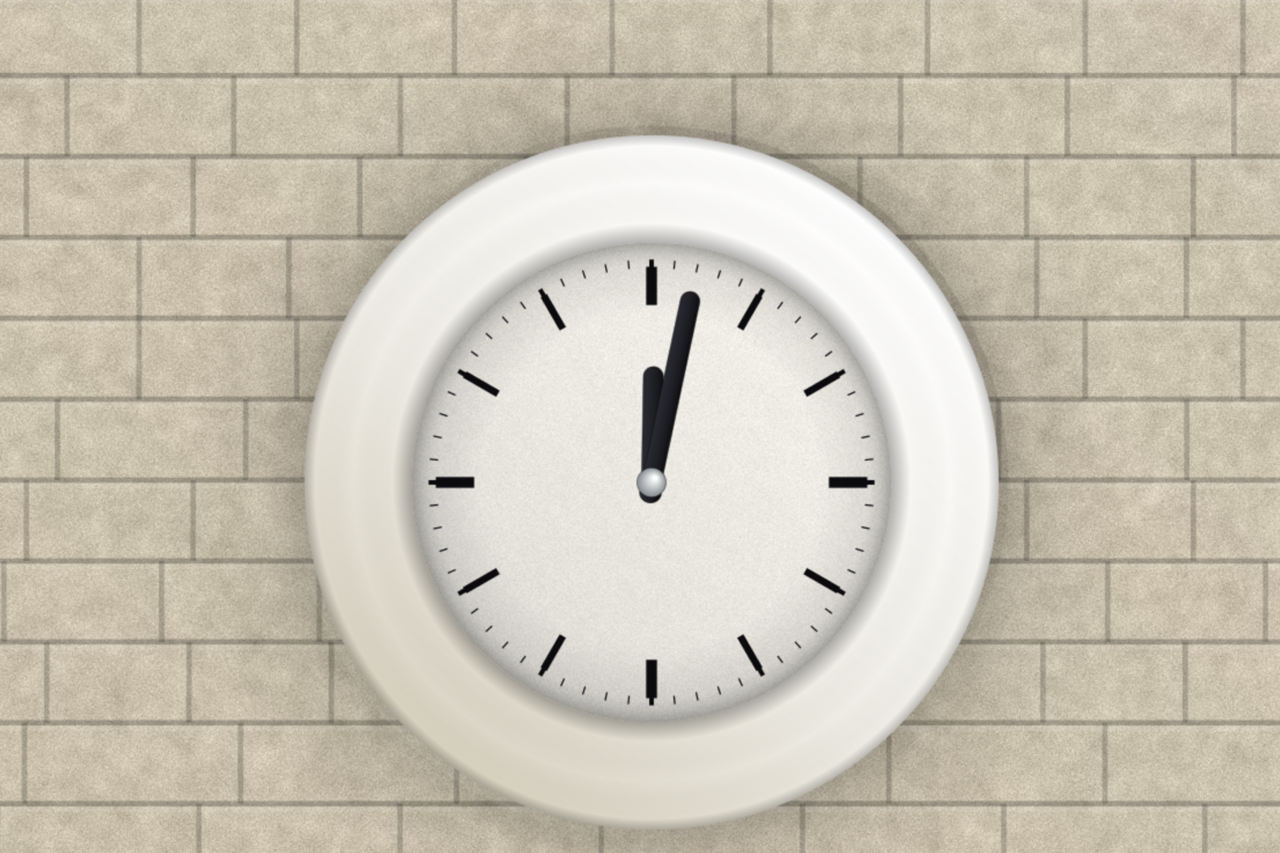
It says 12:02
